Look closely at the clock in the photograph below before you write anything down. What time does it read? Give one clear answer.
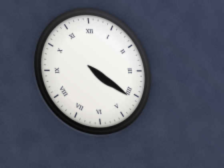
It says 4:21
